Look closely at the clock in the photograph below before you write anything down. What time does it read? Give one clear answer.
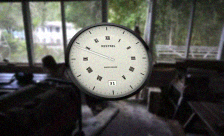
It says 9:49
